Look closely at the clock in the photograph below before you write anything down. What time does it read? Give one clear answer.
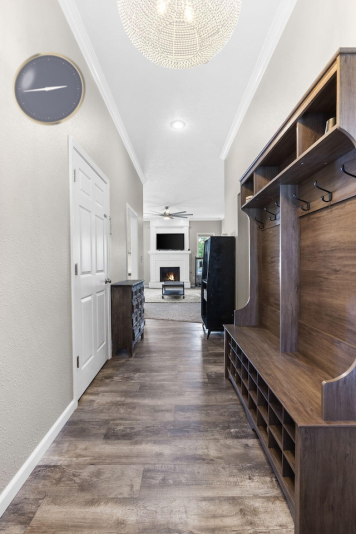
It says 2:44
